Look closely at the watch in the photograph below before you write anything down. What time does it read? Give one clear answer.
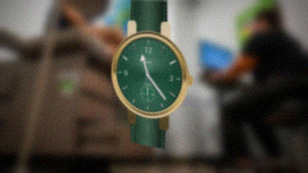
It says 11:23
